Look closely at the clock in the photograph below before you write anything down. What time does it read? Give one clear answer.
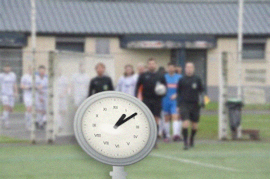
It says 1:09
